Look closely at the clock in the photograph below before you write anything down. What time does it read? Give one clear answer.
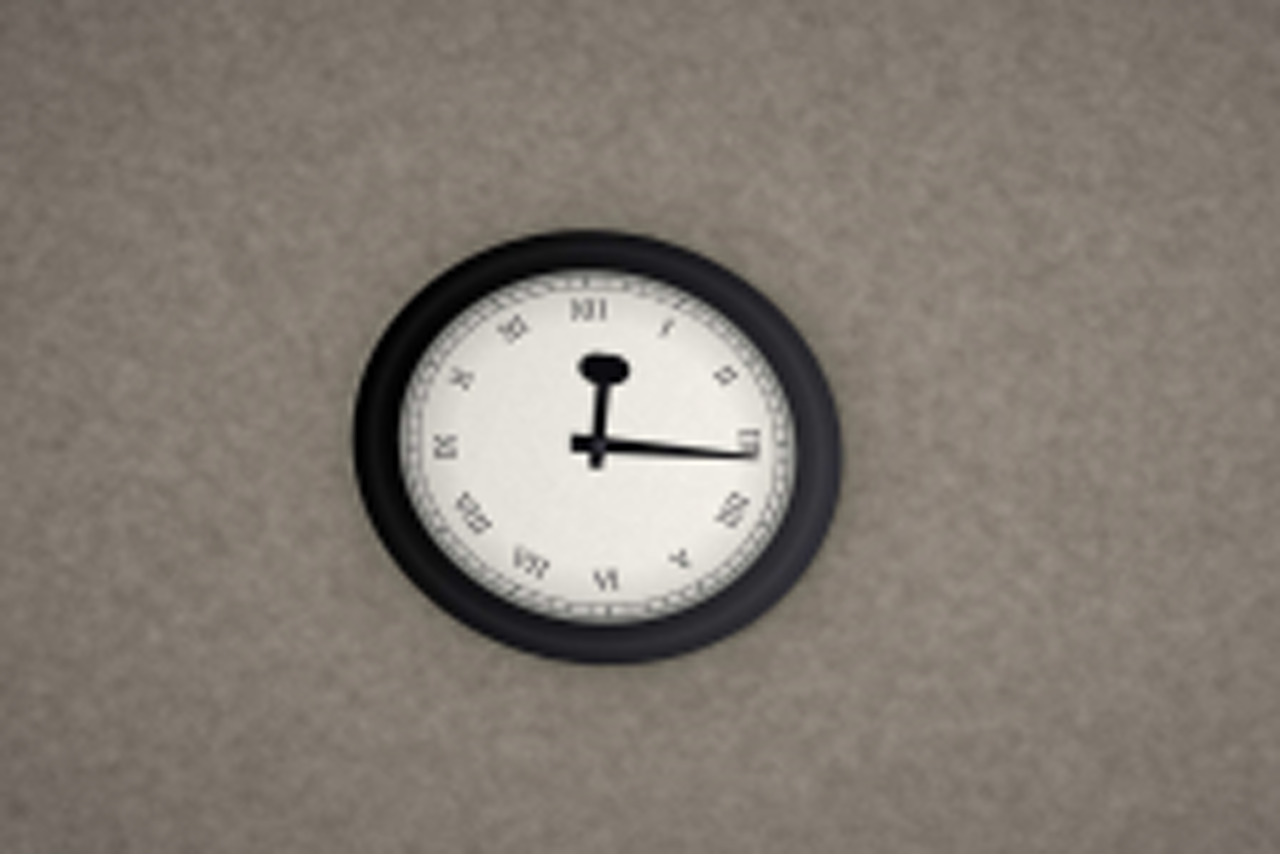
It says 12:16
